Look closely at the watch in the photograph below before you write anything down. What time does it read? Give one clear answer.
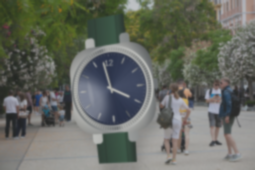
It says 3:58
